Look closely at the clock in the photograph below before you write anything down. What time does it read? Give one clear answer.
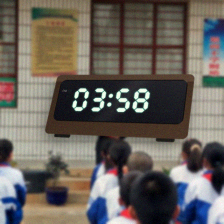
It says 3:58
